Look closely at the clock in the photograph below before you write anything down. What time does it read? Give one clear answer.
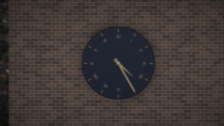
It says 4:25
